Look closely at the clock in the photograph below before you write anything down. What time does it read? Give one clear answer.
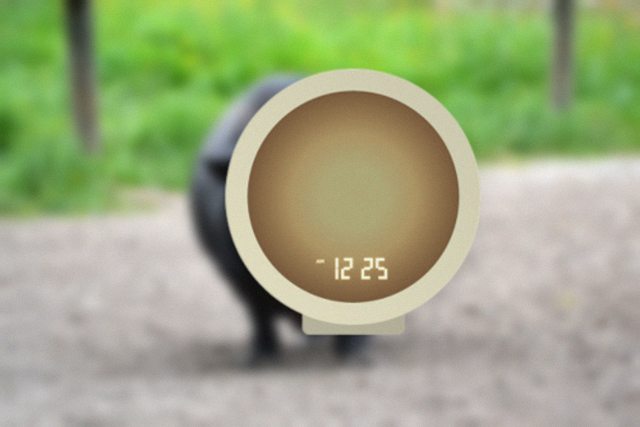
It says 12:25
